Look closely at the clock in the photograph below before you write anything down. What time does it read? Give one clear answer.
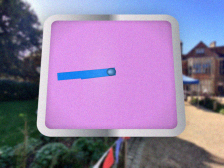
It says 8:44
